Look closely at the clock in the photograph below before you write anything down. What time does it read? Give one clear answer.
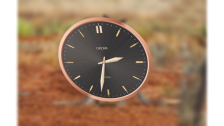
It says 2:32
